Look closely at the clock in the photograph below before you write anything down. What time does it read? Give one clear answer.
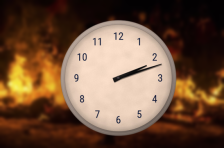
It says 2:12
